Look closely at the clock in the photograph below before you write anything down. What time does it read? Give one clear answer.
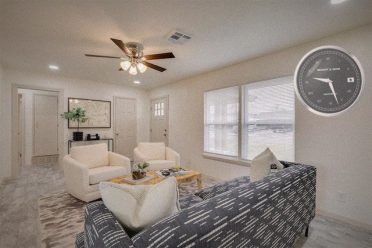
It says 9:27
